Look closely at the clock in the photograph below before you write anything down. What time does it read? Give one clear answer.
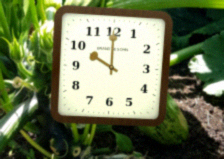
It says 10:00
